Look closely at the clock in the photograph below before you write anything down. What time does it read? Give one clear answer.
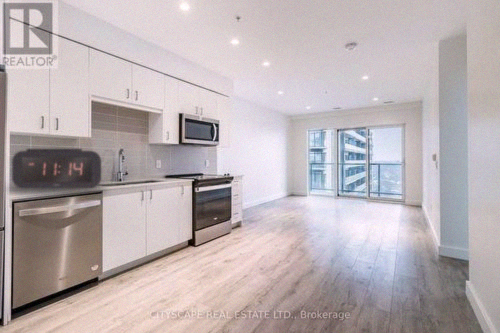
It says 11:14
